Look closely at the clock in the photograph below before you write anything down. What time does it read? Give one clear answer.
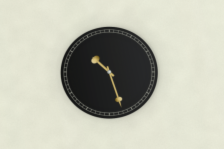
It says 10:27
